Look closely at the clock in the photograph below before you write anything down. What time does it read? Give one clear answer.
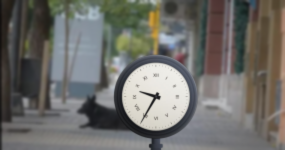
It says 9:35
